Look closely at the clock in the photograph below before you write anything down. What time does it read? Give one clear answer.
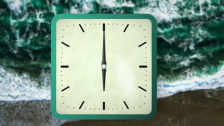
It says 6:00
